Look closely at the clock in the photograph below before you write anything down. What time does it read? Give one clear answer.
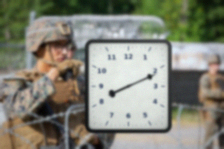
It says 8:11
